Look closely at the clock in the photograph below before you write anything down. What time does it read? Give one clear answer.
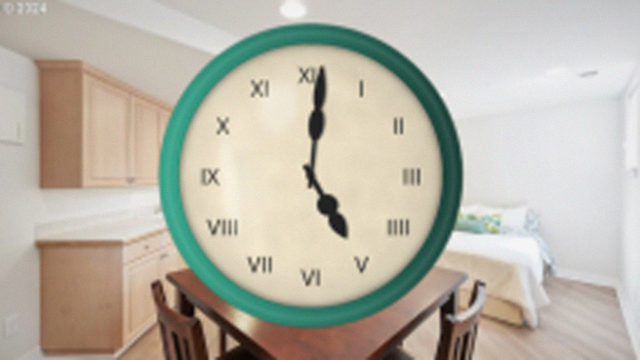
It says 5:01
